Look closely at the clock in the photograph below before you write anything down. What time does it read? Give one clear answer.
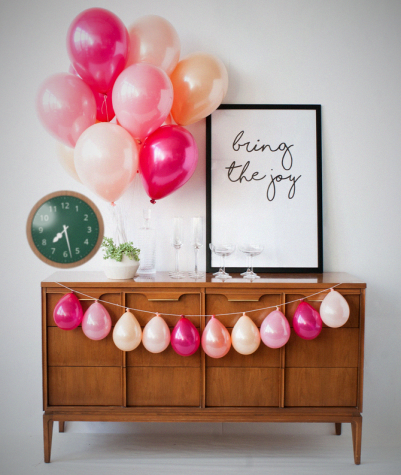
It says 7:28
